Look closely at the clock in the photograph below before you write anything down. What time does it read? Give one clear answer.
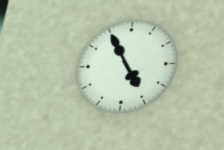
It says 4:55
